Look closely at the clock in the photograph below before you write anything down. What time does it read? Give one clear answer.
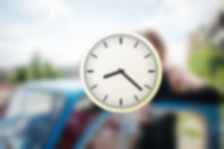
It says 8:22
